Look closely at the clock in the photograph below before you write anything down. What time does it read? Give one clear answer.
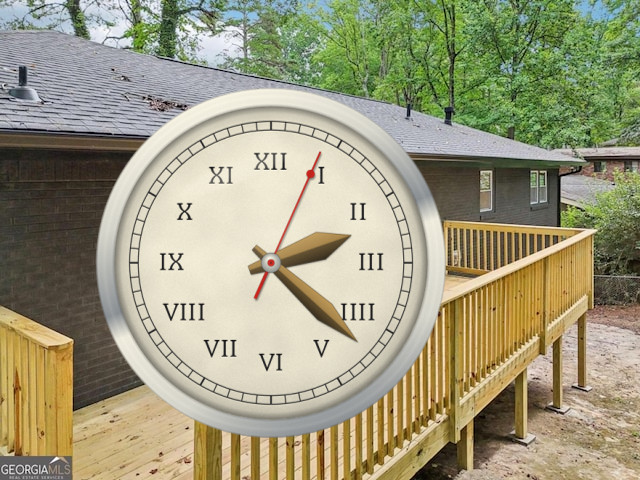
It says 2:22:04
